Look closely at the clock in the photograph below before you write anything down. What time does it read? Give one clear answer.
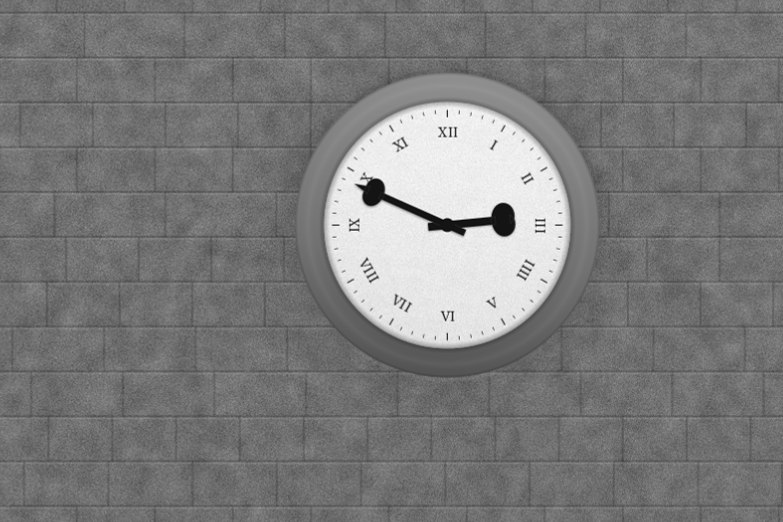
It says 2:49
